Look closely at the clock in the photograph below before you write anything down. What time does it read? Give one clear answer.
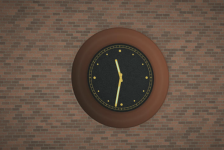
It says 11:32
